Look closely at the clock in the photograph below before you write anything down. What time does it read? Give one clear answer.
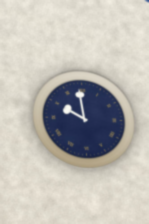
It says 9:59
